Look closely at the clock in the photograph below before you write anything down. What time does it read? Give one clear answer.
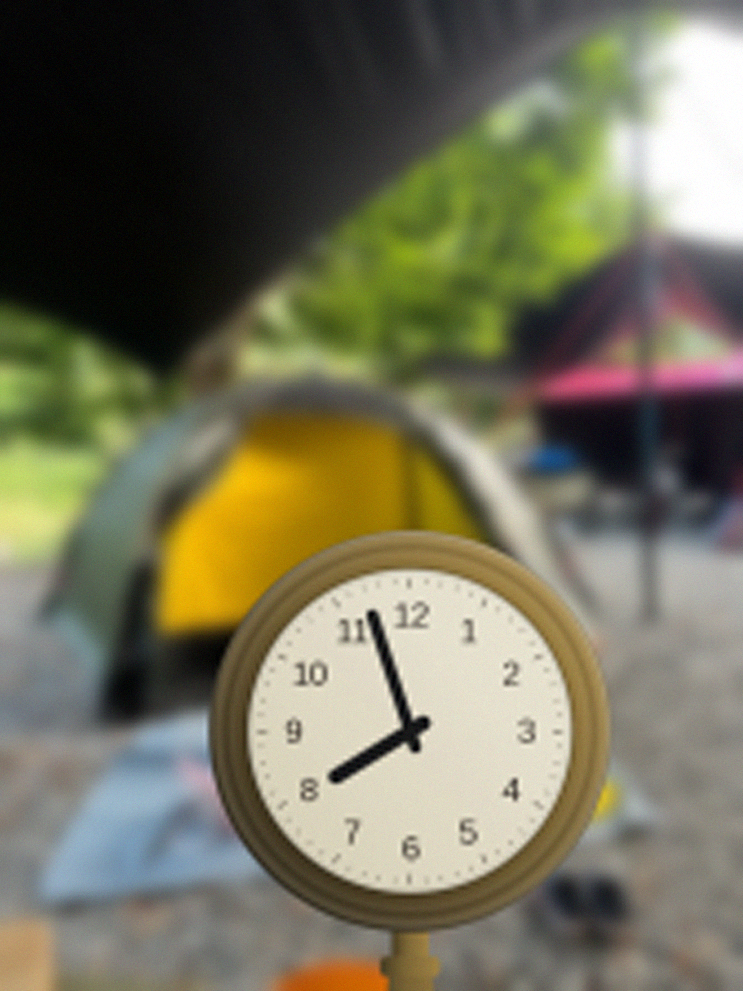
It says 7:57
